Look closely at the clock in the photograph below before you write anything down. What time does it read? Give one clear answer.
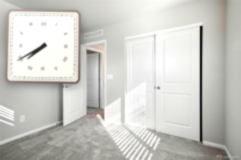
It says 7:40
